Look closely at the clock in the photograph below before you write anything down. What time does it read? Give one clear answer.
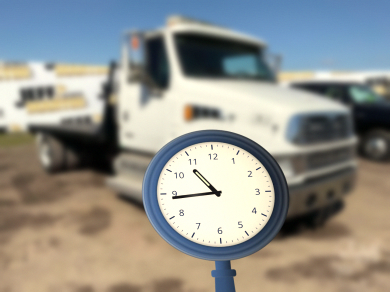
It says 10:44
